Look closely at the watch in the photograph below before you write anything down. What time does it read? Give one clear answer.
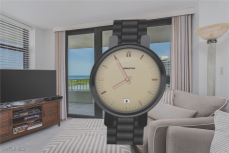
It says 7:55
